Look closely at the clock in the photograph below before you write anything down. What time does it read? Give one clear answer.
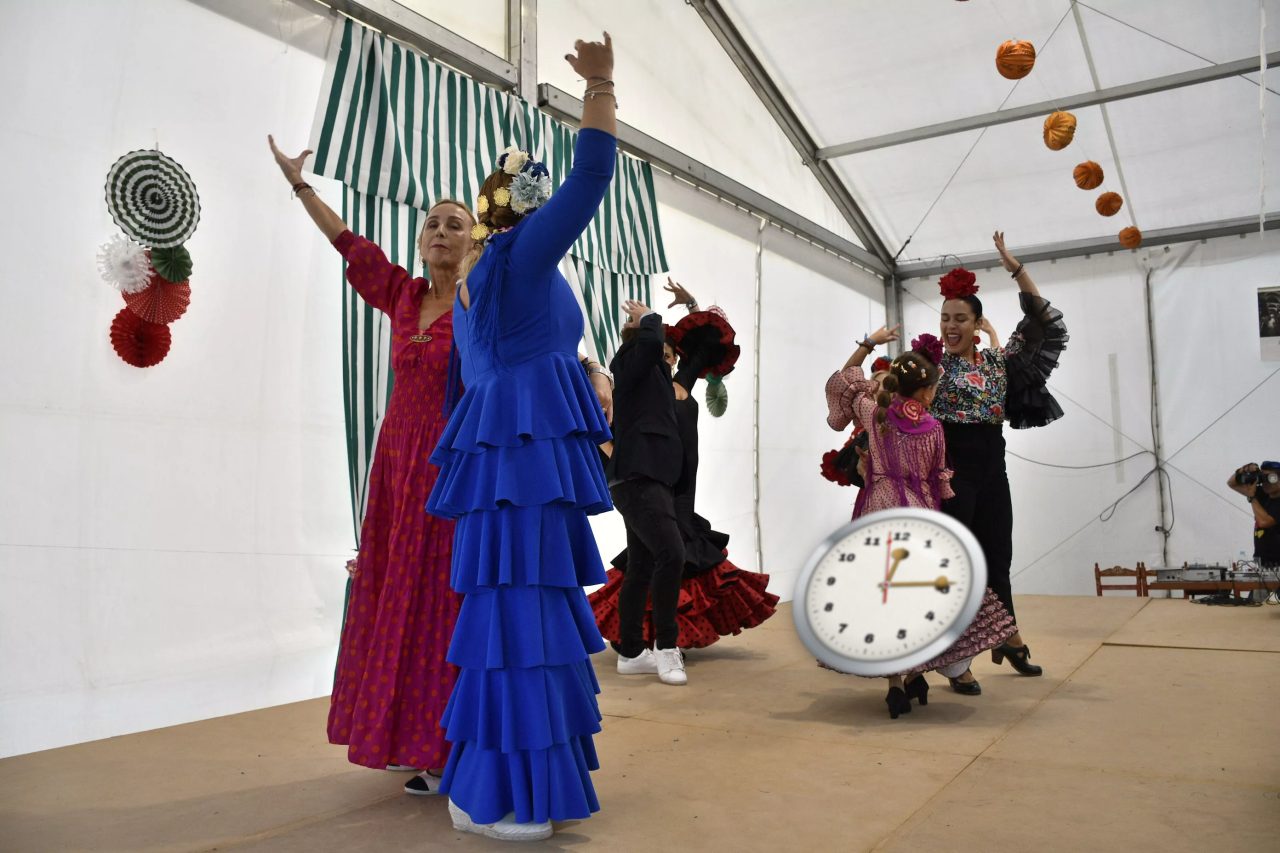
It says 12:13:58
